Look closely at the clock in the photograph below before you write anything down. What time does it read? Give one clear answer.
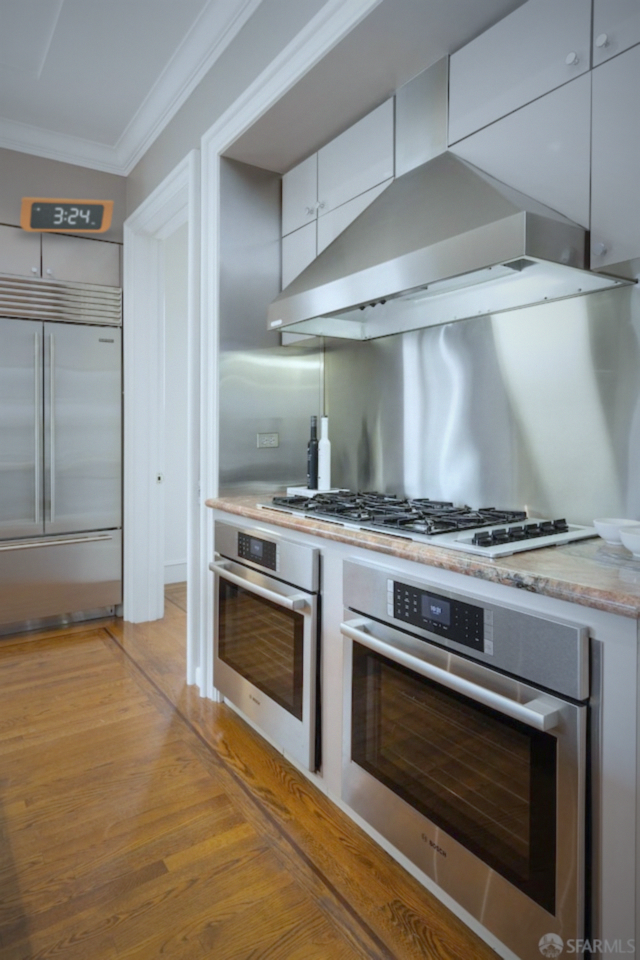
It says 3:24
